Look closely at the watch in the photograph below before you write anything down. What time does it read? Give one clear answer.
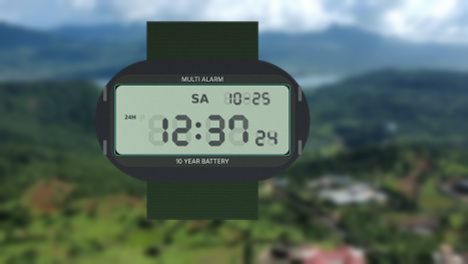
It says 12:37:24
